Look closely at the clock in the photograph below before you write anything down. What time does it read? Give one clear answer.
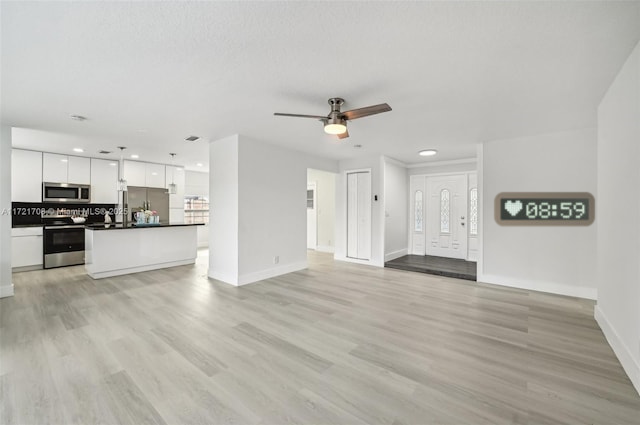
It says 8:59
